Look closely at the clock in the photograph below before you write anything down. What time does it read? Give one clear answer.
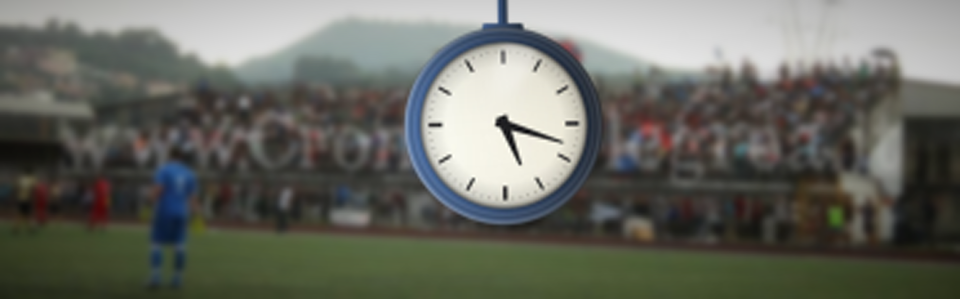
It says 5:18
